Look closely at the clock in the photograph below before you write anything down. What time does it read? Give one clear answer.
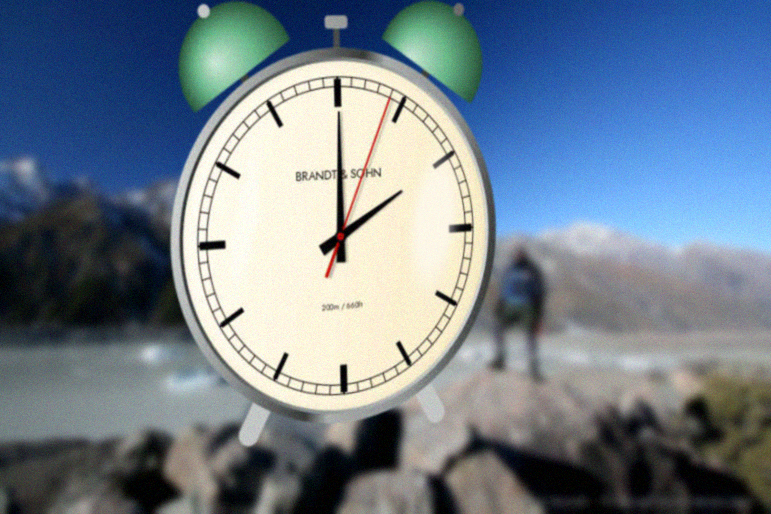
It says 2:00:04
